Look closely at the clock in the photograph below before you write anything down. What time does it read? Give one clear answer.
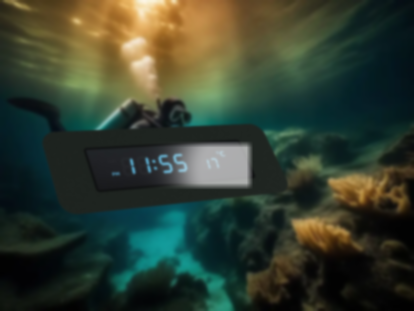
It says 11:55
